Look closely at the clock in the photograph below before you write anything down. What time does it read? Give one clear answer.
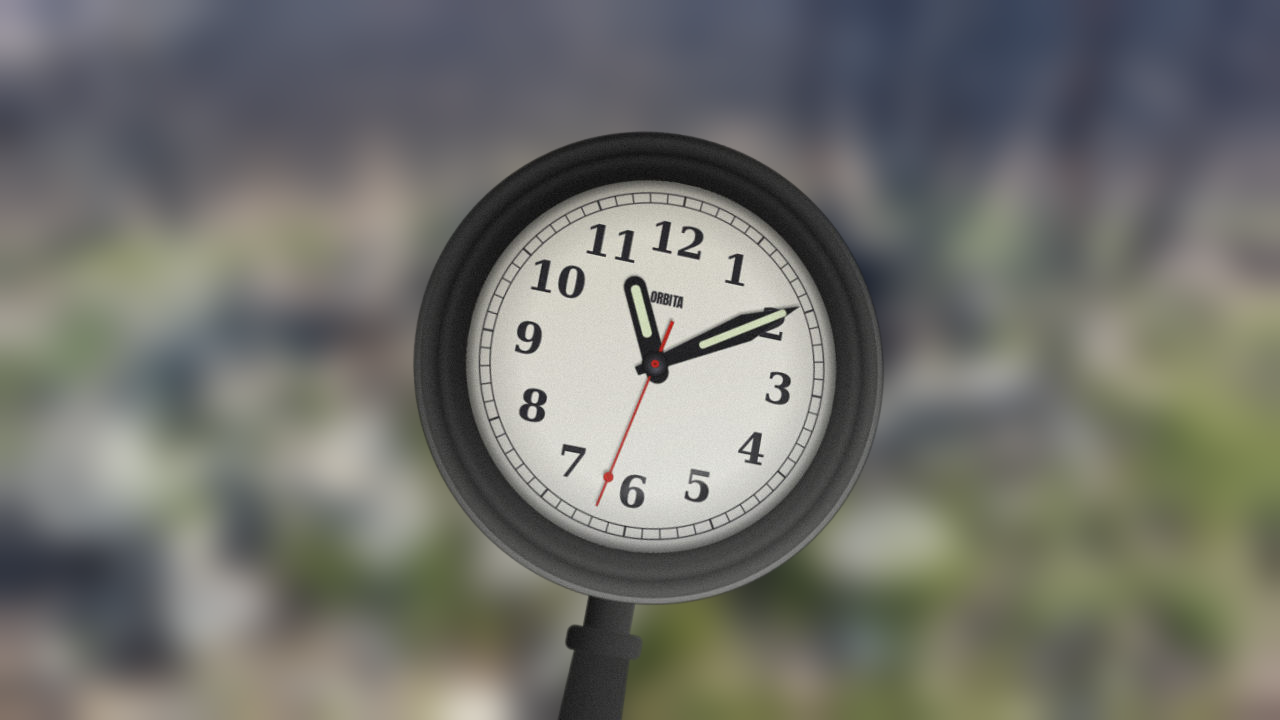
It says 11:09:32
